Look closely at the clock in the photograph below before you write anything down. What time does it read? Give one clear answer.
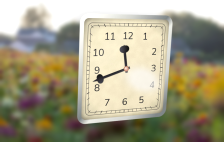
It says 11:42
